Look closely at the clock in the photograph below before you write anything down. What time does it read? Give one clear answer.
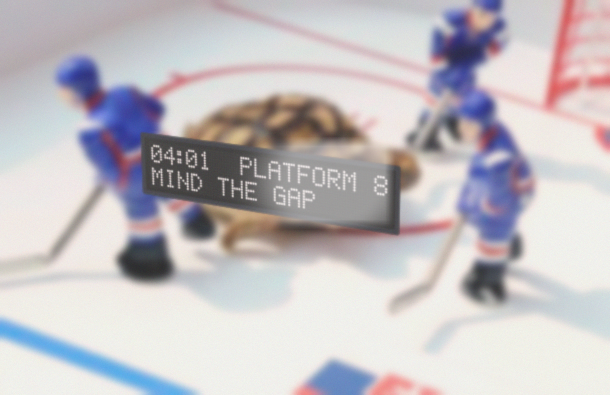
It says 4:01
